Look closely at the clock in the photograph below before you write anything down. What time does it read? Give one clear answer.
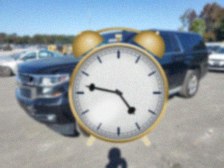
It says 4:47
